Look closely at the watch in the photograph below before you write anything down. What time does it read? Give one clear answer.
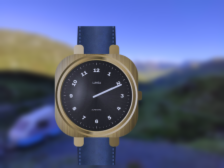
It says 2:11
